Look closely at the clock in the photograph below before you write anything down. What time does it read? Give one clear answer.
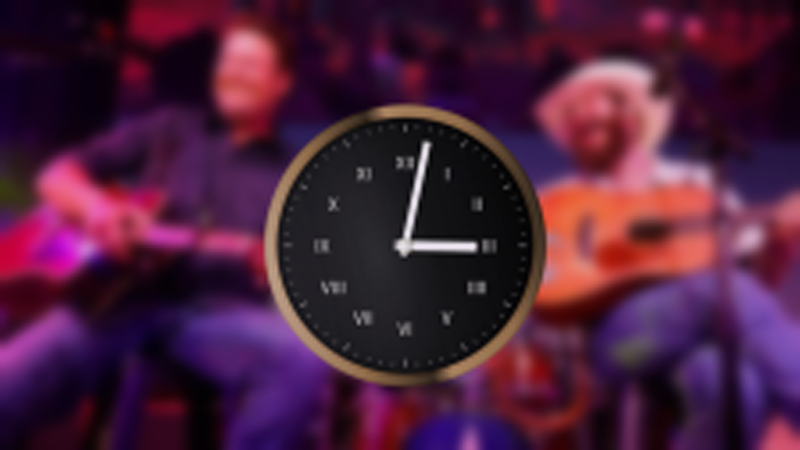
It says 3:02
